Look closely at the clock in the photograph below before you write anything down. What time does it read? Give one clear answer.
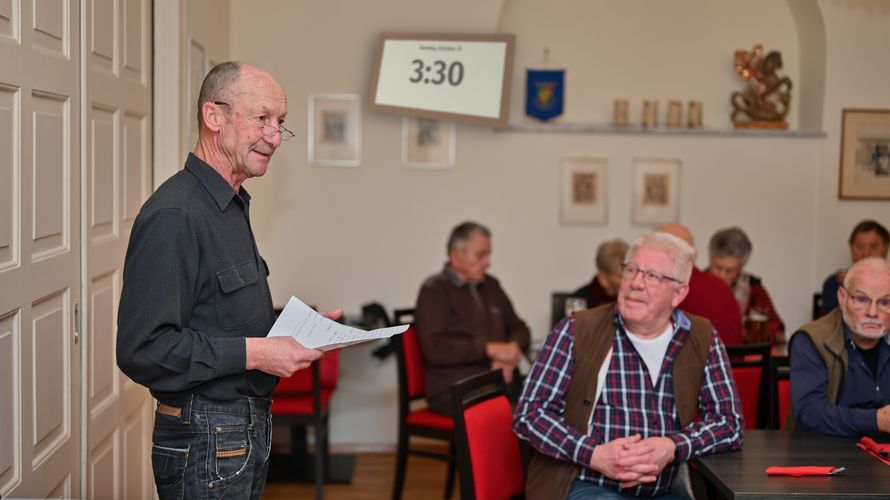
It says 3:30
